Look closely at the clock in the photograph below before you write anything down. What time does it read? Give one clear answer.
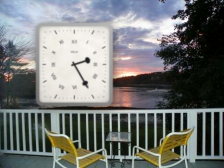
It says 2:25
